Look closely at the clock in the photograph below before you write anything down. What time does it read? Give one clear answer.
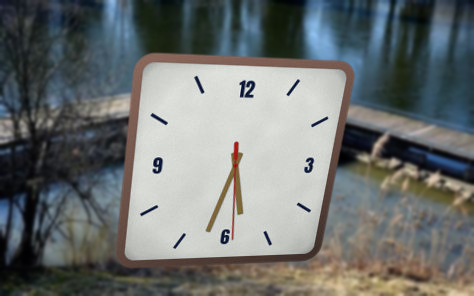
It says 5:32:29
